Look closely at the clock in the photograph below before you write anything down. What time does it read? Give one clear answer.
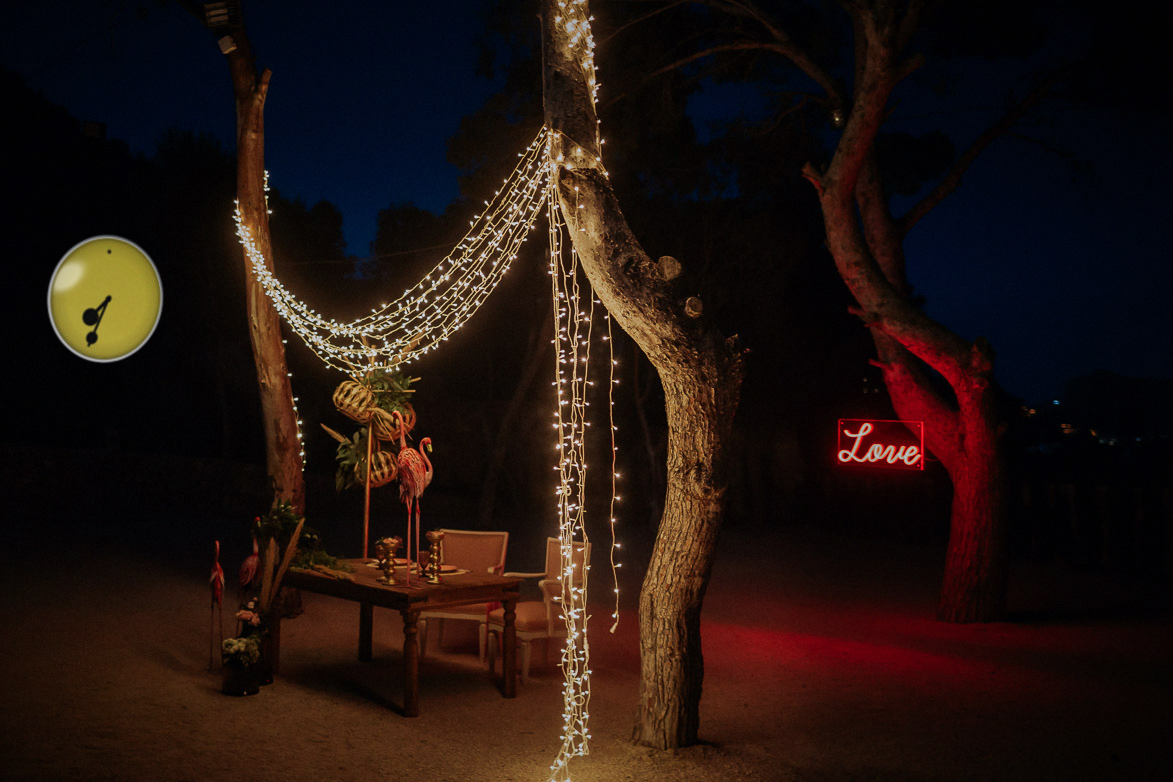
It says 7:34
